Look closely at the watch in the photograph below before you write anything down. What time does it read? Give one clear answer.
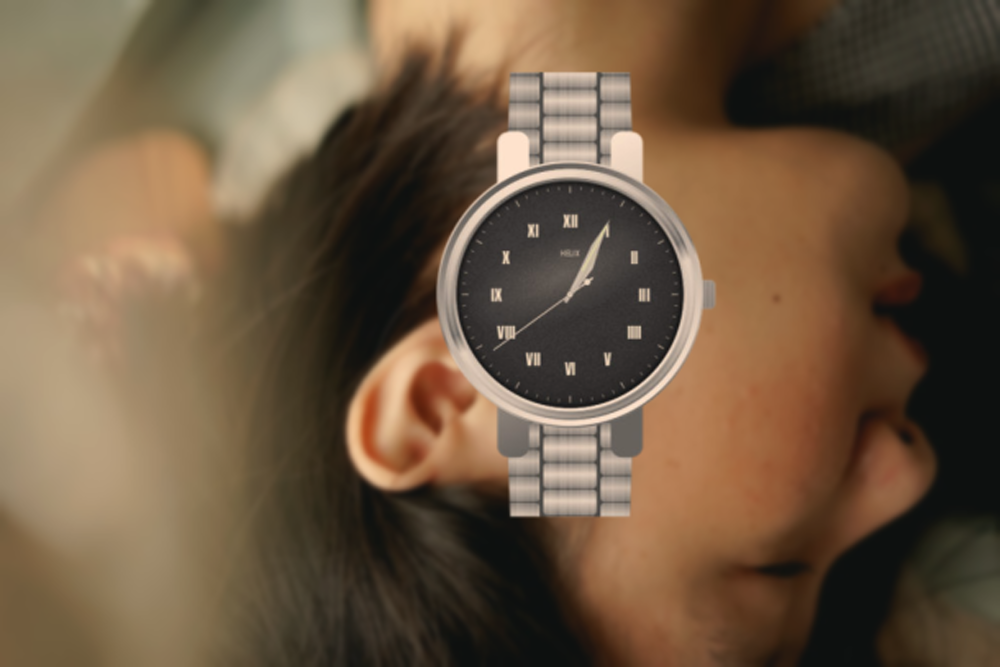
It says 1:04:39
